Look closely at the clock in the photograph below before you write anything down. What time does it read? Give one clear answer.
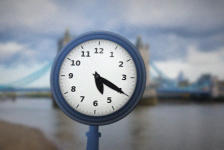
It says 5:20
